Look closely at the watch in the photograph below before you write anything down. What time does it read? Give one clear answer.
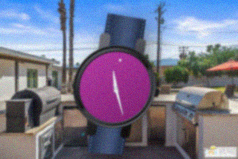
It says 11:26
